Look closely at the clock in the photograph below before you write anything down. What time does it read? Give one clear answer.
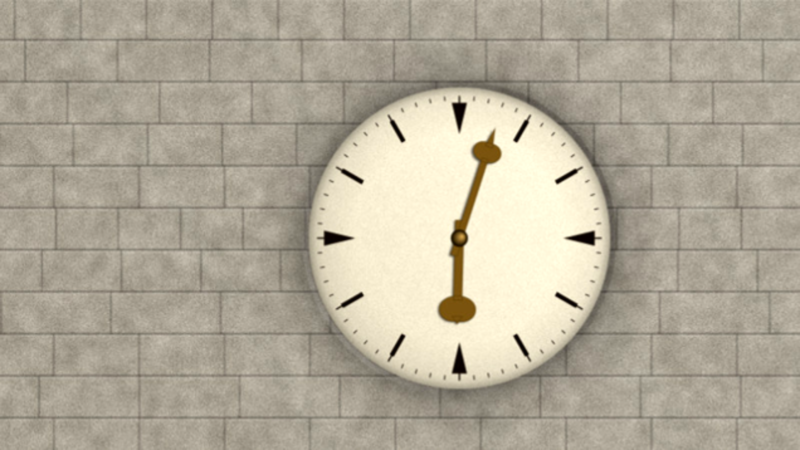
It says 6:03
